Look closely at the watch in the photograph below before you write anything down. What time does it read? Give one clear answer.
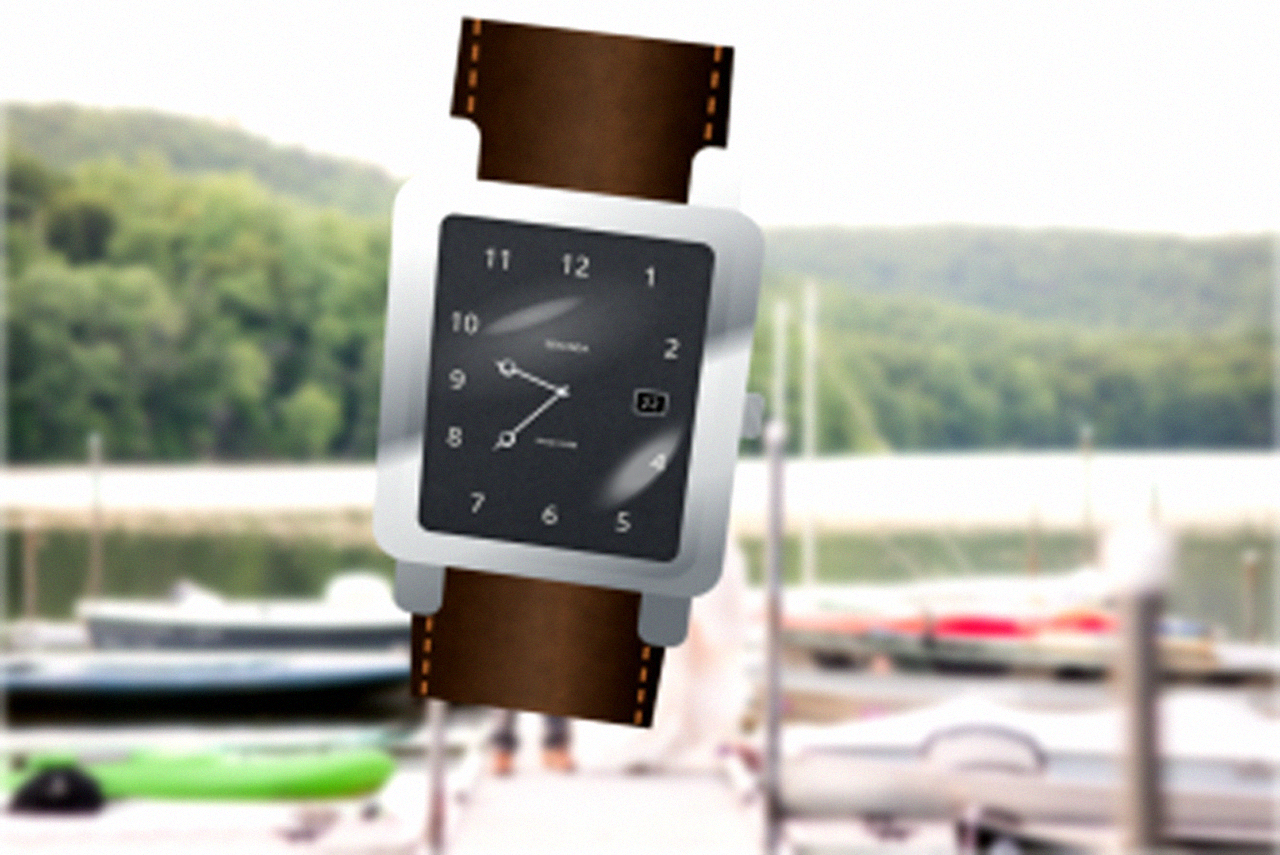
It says 9:37
